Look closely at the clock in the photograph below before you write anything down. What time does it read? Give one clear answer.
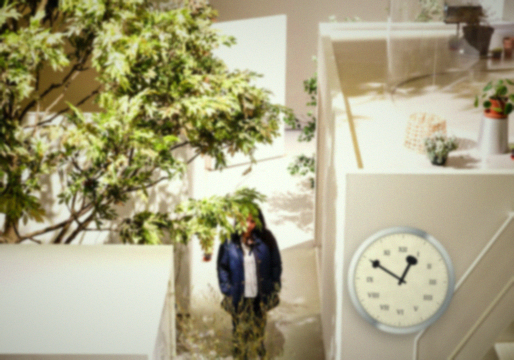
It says 12:50
